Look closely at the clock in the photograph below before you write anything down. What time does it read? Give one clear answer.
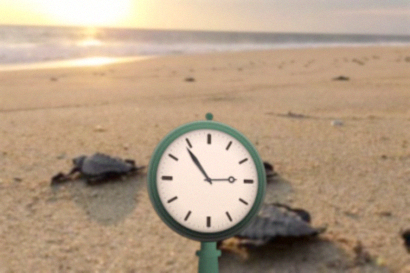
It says 2:54
